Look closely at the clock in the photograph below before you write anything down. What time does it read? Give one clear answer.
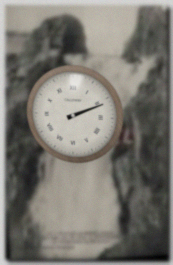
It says 2:11
